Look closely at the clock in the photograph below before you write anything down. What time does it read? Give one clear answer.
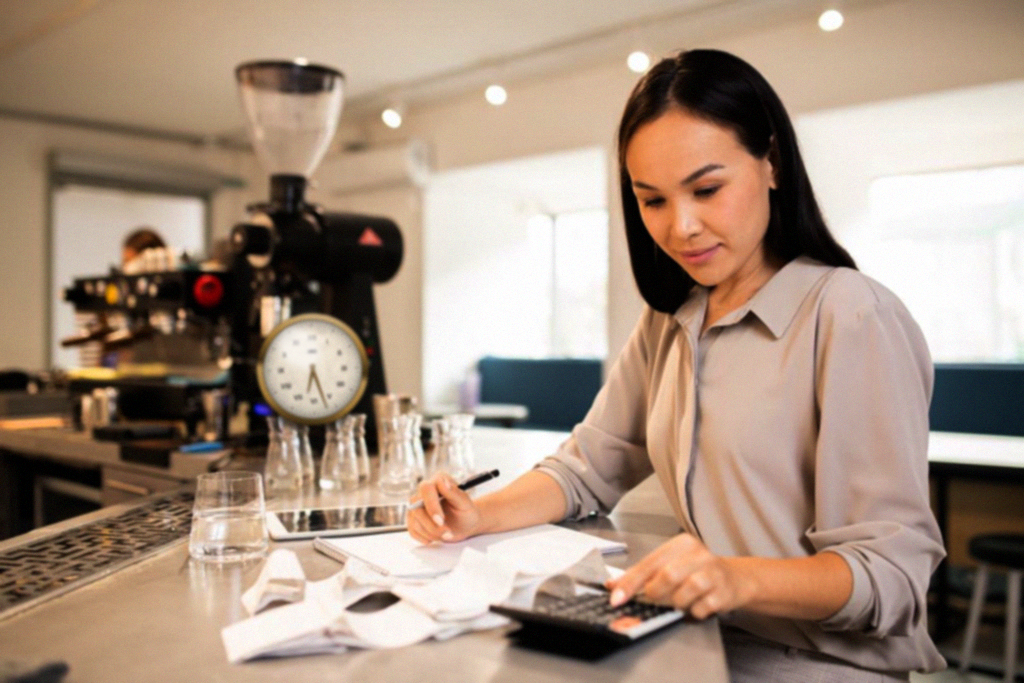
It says 6:27
